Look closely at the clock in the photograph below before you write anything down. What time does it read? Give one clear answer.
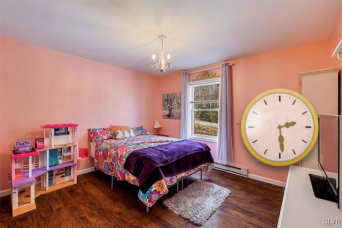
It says 2:29
